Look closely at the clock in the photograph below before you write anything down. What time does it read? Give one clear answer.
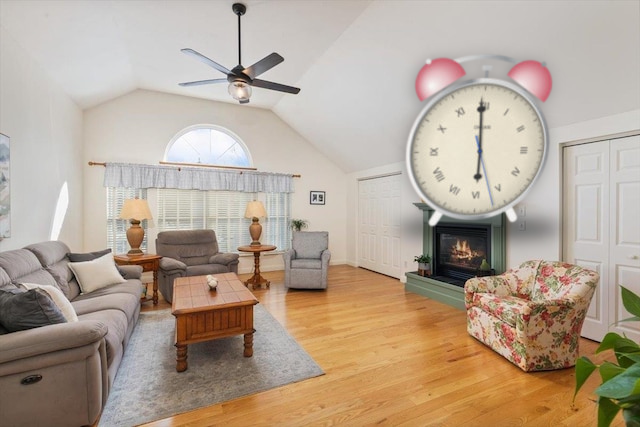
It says 5:59:27
